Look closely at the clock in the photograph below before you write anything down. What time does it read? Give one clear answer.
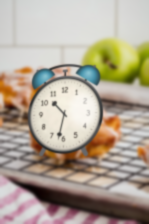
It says 10:32
